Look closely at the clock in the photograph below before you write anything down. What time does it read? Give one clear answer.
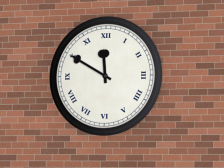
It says 11:50
